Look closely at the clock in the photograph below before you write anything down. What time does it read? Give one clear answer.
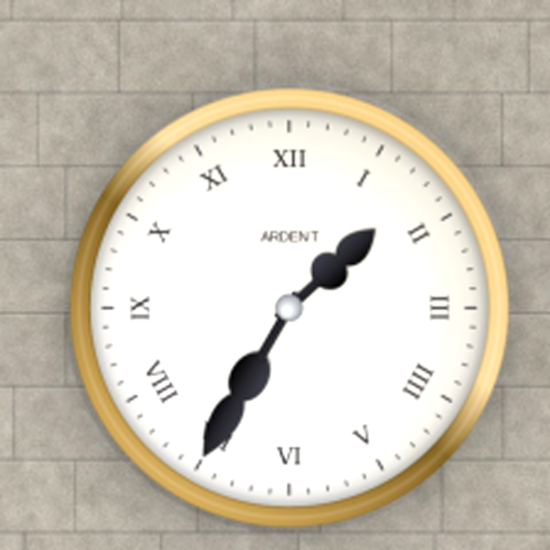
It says 1:35
